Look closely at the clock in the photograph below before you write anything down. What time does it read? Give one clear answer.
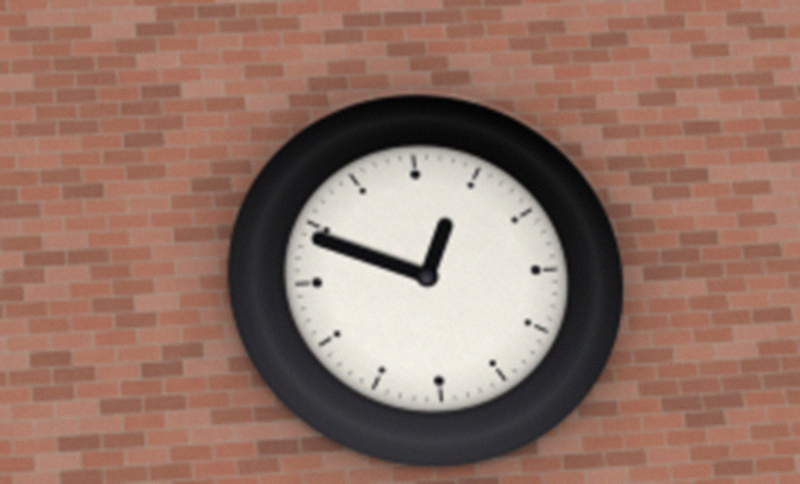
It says 12:49
